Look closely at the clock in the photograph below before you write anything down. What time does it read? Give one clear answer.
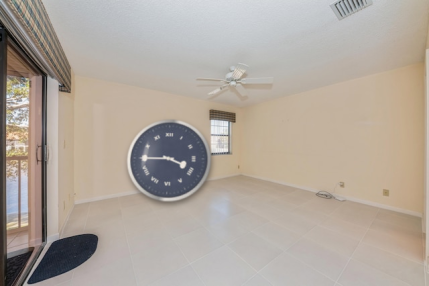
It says 3:45
